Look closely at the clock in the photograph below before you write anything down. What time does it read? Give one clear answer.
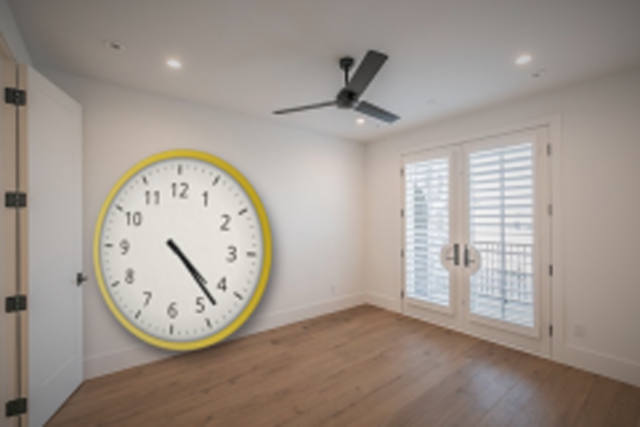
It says 4:23
